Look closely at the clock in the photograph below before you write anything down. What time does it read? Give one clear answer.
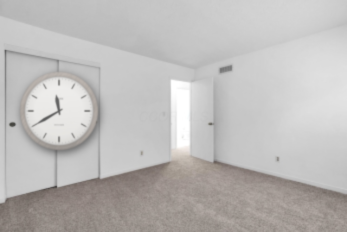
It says 11:40
